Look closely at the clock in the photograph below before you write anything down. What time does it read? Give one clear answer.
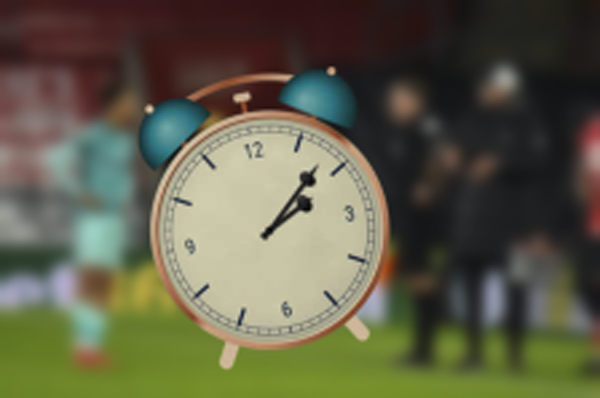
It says 2:08
